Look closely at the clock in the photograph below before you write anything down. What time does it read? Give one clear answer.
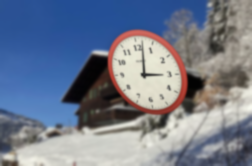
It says 3:02
